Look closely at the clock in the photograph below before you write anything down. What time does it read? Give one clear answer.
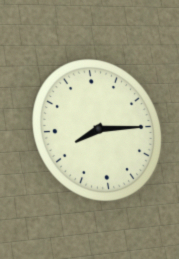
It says 8:15
